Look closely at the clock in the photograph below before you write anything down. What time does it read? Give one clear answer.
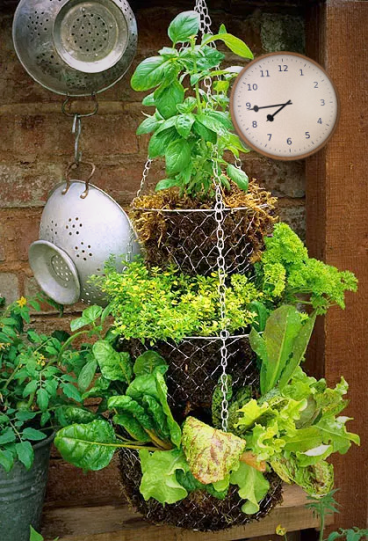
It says 7:44
